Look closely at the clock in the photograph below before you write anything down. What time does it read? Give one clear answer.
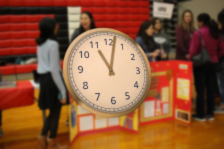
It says 11:02
